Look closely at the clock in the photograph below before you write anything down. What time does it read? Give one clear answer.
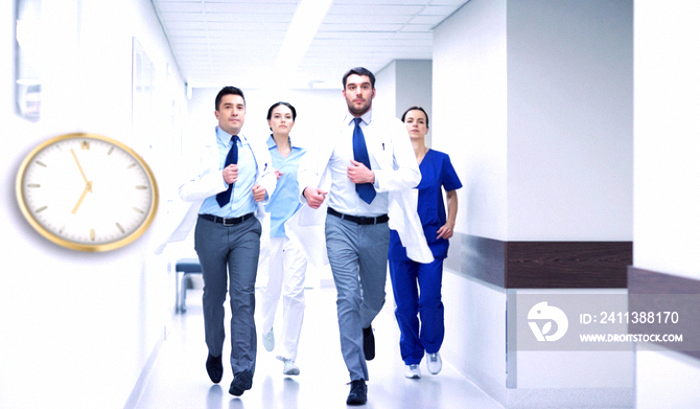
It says 6:57
